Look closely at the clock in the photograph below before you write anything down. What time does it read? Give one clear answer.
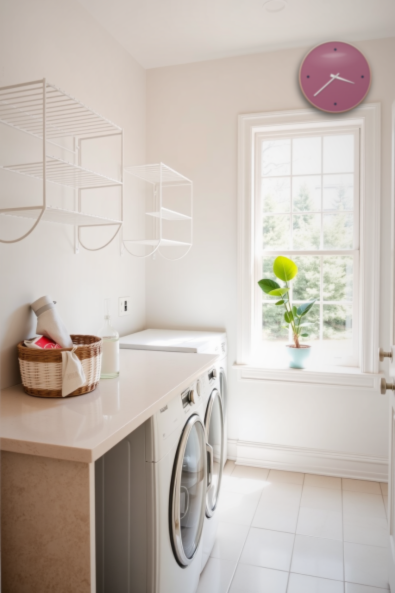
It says 3:38
